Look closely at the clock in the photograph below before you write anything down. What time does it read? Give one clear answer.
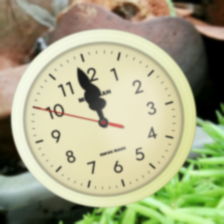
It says 11:58:50
